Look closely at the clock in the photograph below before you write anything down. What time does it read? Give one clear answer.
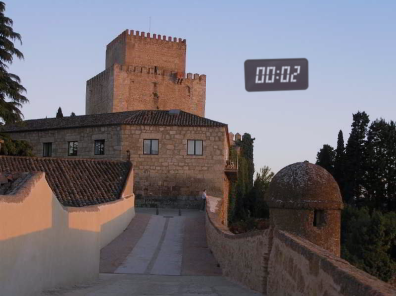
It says 0:02
